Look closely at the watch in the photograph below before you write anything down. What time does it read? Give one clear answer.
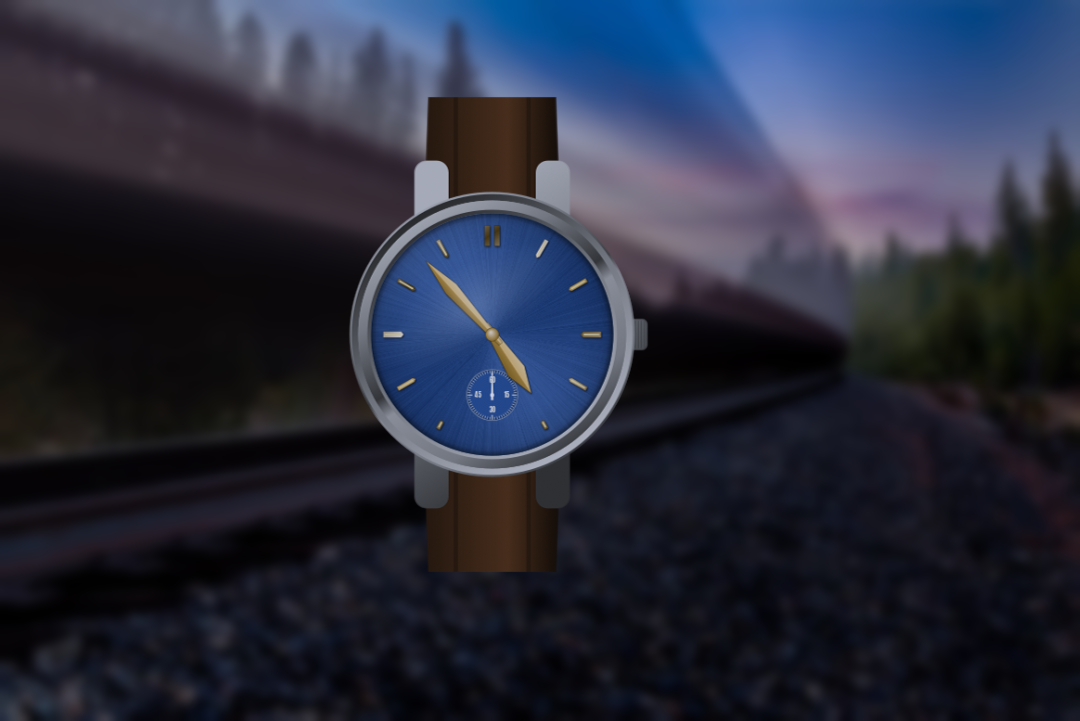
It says 4:53
